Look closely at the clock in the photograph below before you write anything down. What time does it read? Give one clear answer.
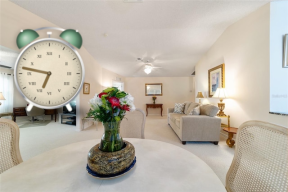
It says 6:47
